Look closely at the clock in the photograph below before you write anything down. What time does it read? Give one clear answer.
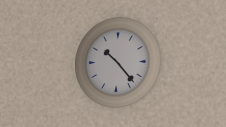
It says 10:23
